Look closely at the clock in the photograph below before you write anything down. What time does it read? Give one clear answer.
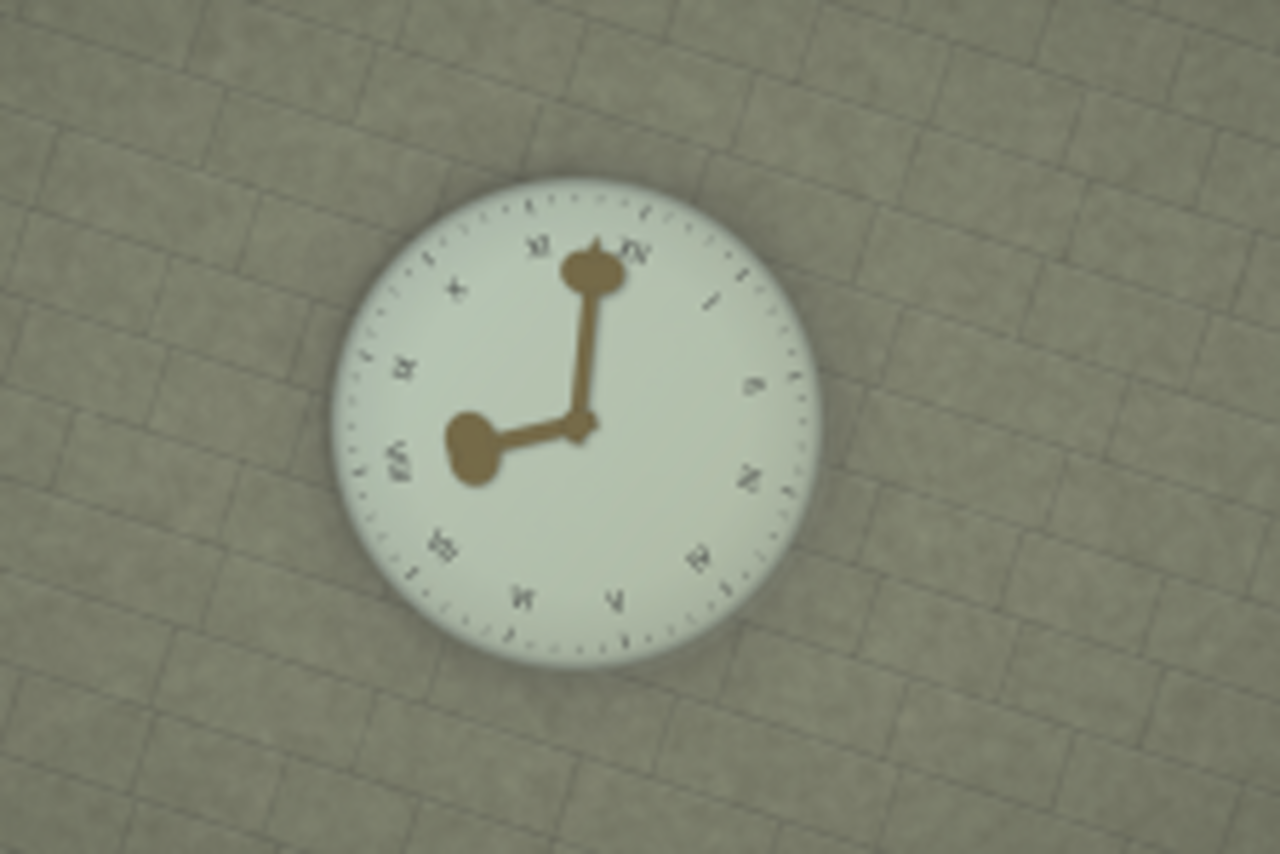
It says 7:58
